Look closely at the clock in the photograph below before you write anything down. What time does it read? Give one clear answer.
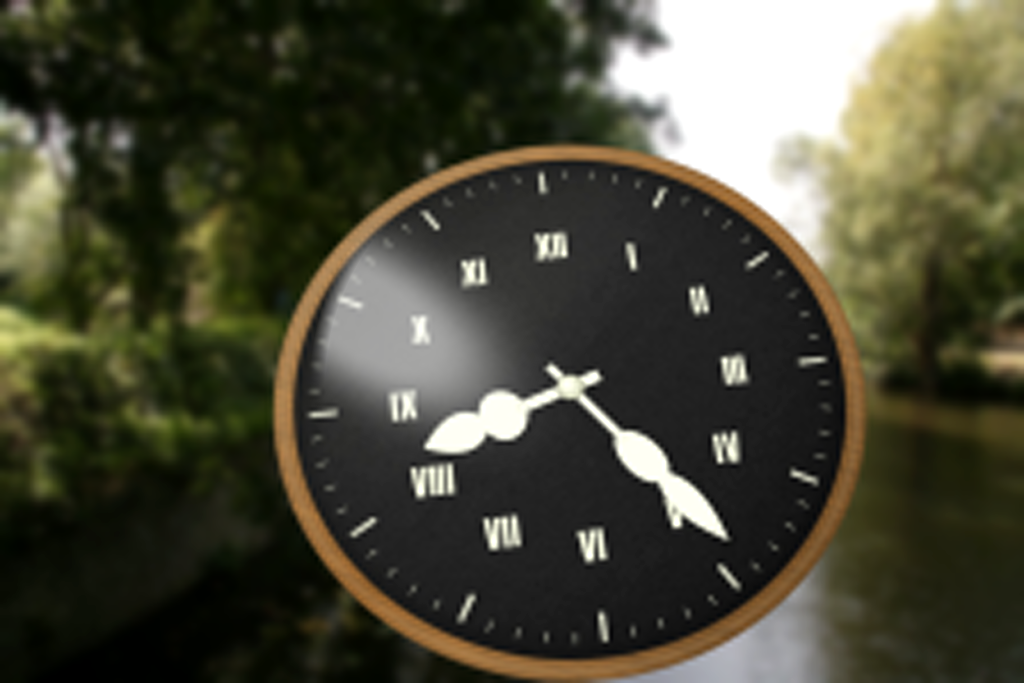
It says 8:24
